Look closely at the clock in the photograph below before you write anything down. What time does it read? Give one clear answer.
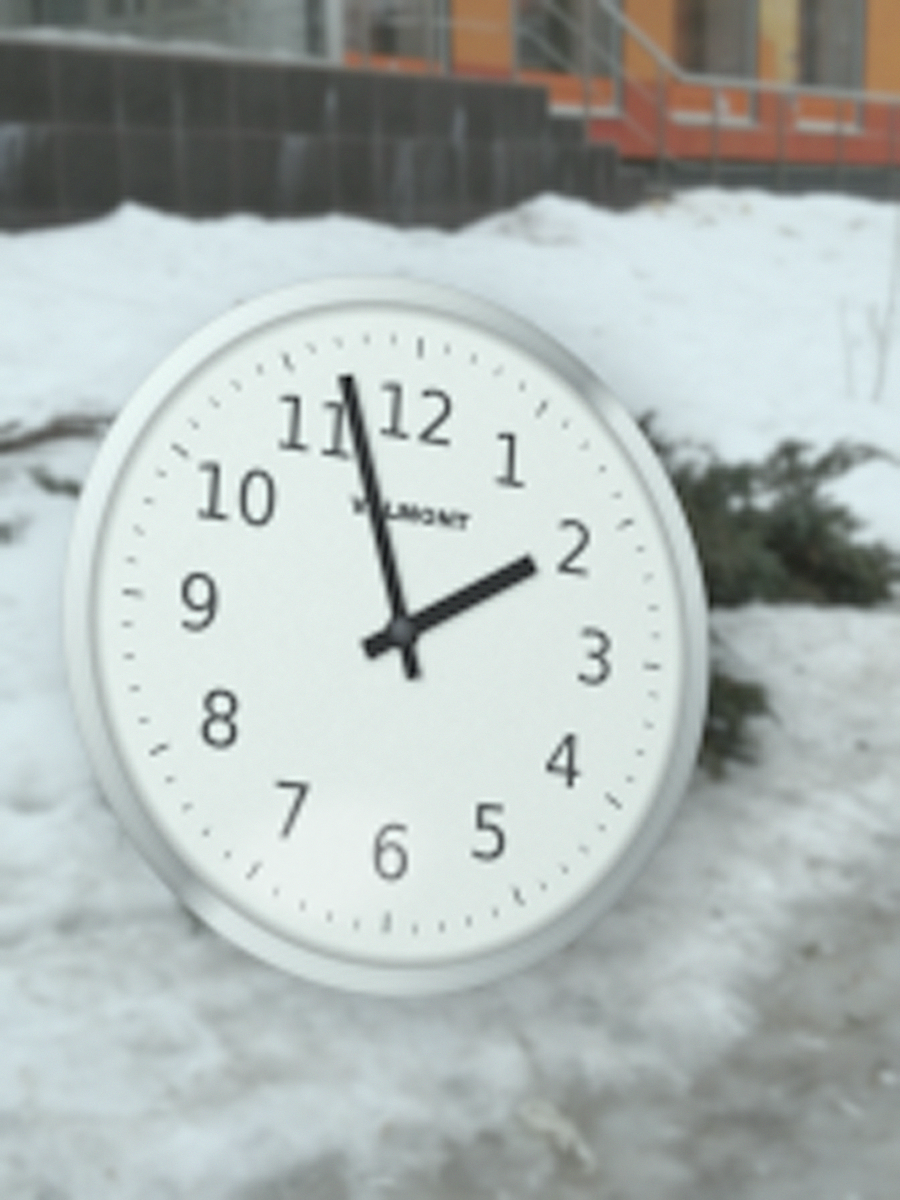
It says 1:57
